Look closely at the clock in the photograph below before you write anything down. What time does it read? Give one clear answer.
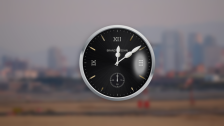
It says 12:09
